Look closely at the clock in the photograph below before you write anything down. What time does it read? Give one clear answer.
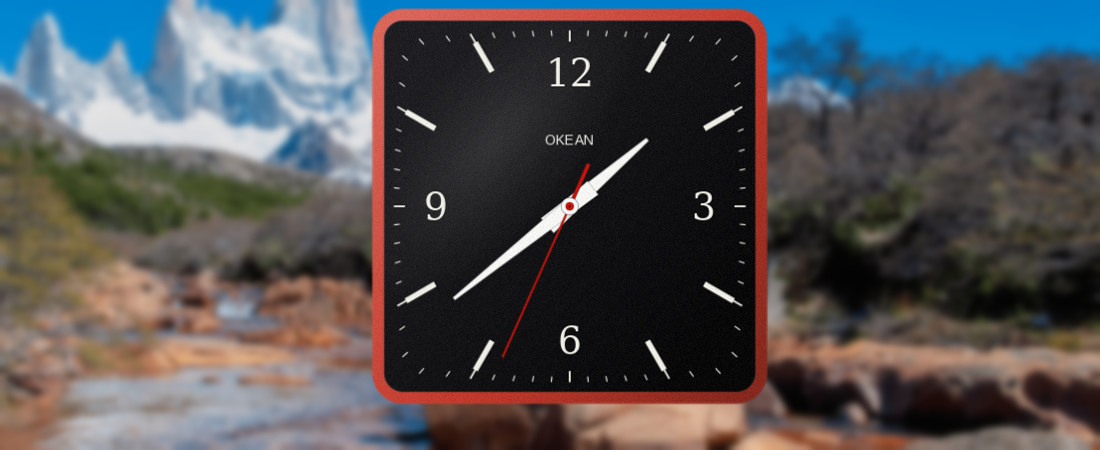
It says 1:38:34
